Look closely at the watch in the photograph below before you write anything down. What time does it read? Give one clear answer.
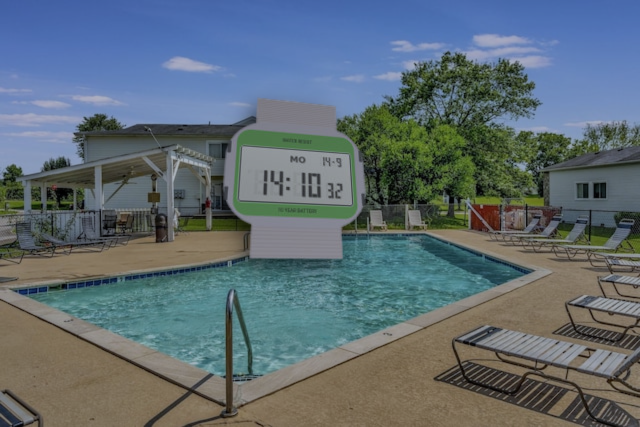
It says 14:10:32
